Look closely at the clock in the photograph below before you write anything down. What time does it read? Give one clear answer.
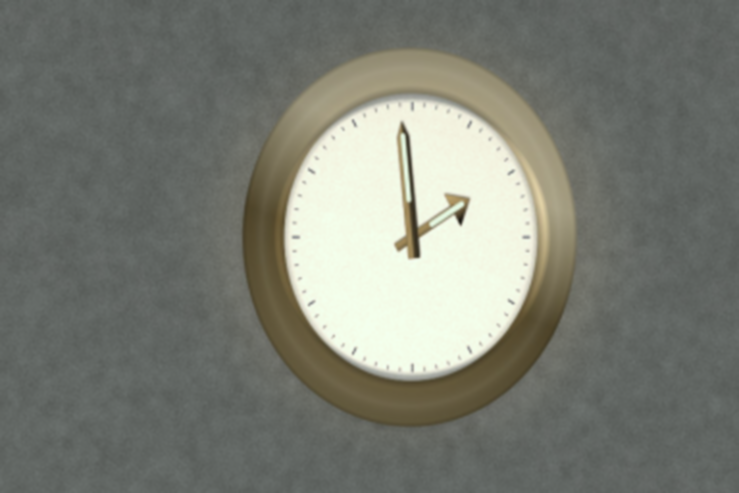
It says 1:59
